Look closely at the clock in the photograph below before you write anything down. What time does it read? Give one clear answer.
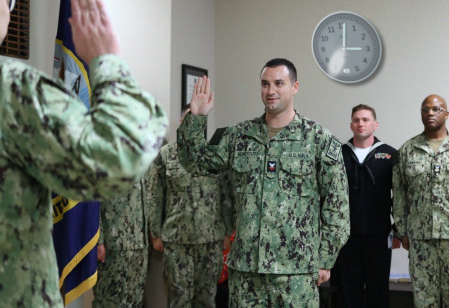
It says 3:01
